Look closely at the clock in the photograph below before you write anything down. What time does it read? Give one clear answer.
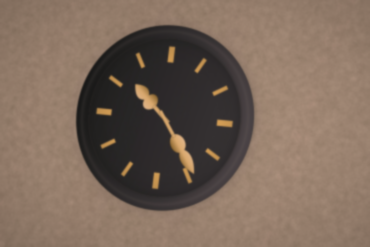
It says 10:24
